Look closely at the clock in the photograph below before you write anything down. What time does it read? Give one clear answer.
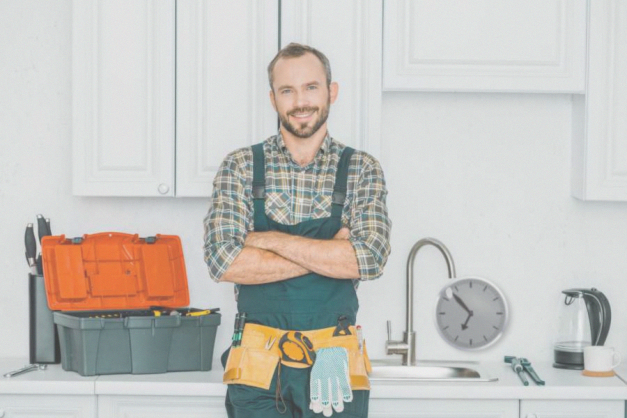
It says 6:53
